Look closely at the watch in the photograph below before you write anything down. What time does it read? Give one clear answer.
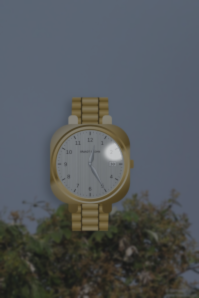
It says 12:25
